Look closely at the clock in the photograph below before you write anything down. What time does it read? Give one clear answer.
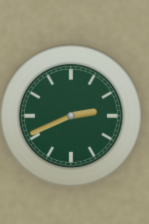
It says 2:41
